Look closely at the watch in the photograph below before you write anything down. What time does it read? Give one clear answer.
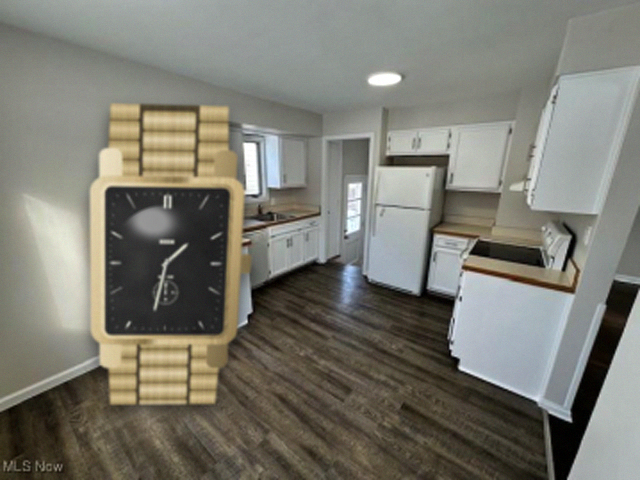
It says 1:32
